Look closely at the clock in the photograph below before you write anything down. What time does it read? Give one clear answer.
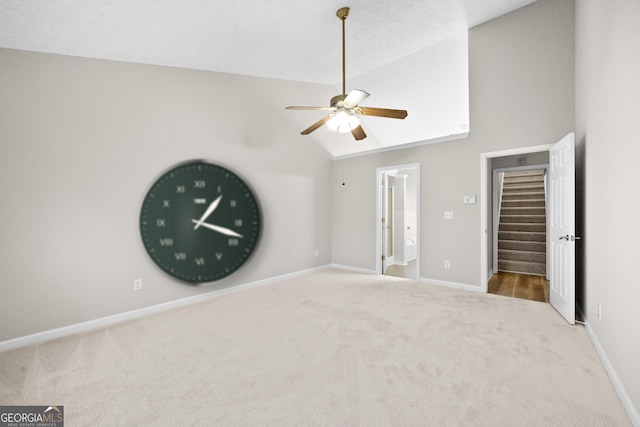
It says 1:18
